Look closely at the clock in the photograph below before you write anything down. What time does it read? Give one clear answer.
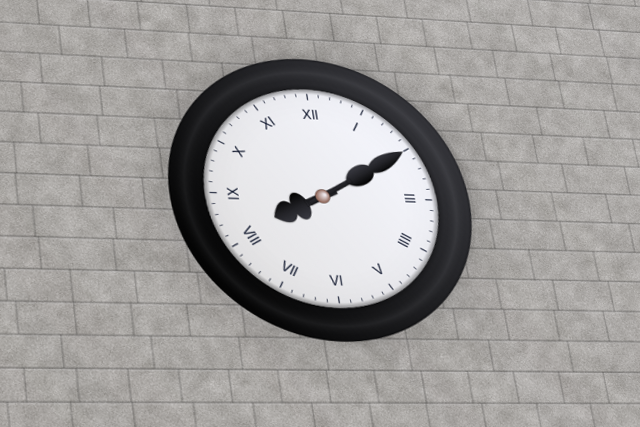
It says 8:10
